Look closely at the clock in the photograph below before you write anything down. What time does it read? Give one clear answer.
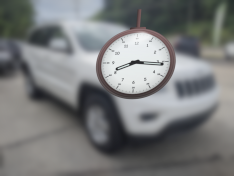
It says 8:16
